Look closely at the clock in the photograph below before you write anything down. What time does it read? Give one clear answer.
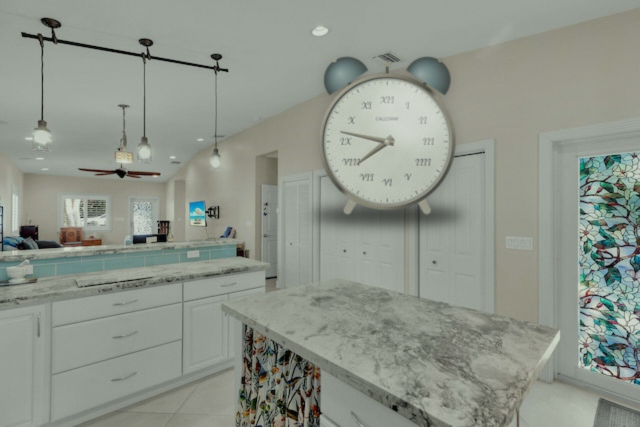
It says 7:47
